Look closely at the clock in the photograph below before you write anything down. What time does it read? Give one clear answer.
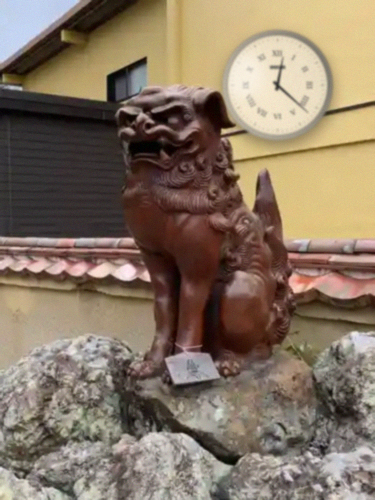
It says 12:22
